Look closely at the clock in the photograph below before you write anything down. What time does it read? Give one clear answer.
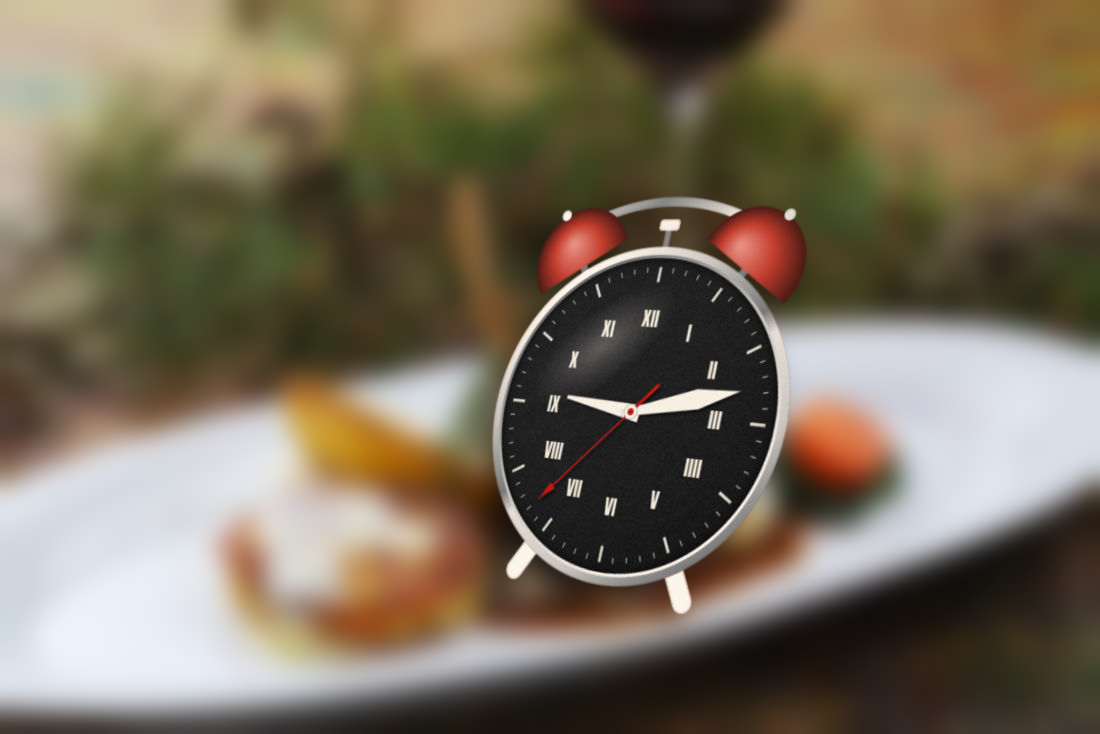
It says 9:12:37
